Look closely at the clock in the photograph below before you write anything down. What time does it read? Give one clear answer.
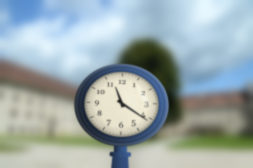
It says 11:21
